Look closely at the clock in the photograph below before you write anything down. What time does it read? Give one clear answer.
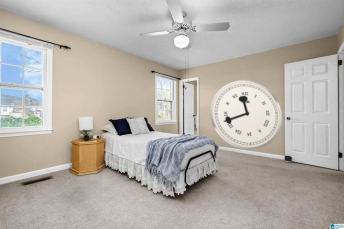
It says 11:42
